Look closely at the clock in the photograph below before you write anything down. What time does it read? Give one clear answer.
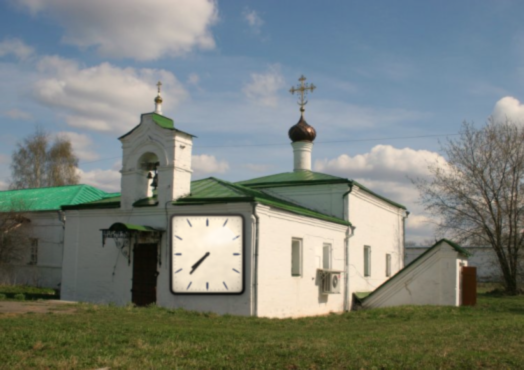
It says 7:37
